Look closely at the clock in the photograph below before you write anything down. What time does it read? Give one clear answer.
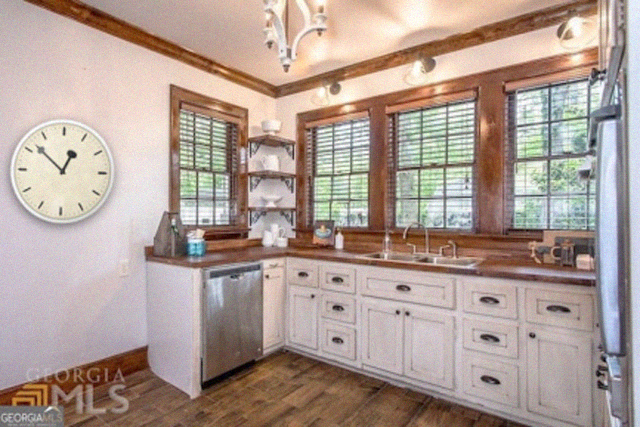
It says 12:52
